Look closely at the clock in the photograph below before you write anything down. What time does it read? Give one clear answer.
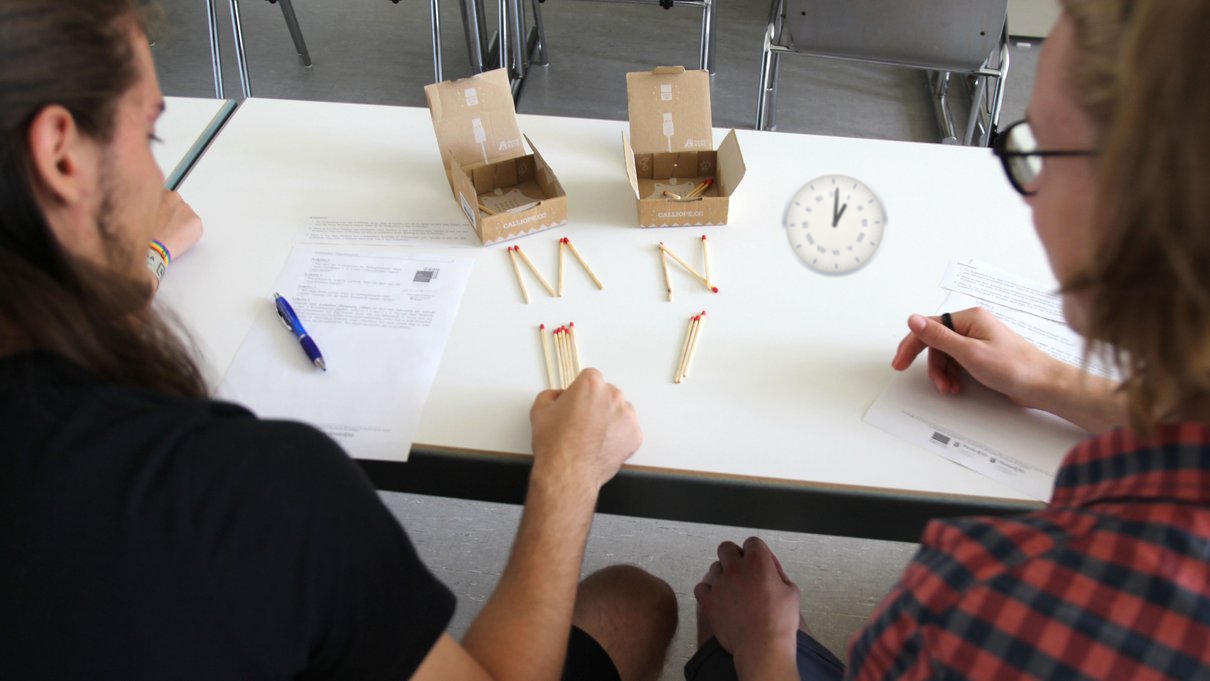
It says 1:01
